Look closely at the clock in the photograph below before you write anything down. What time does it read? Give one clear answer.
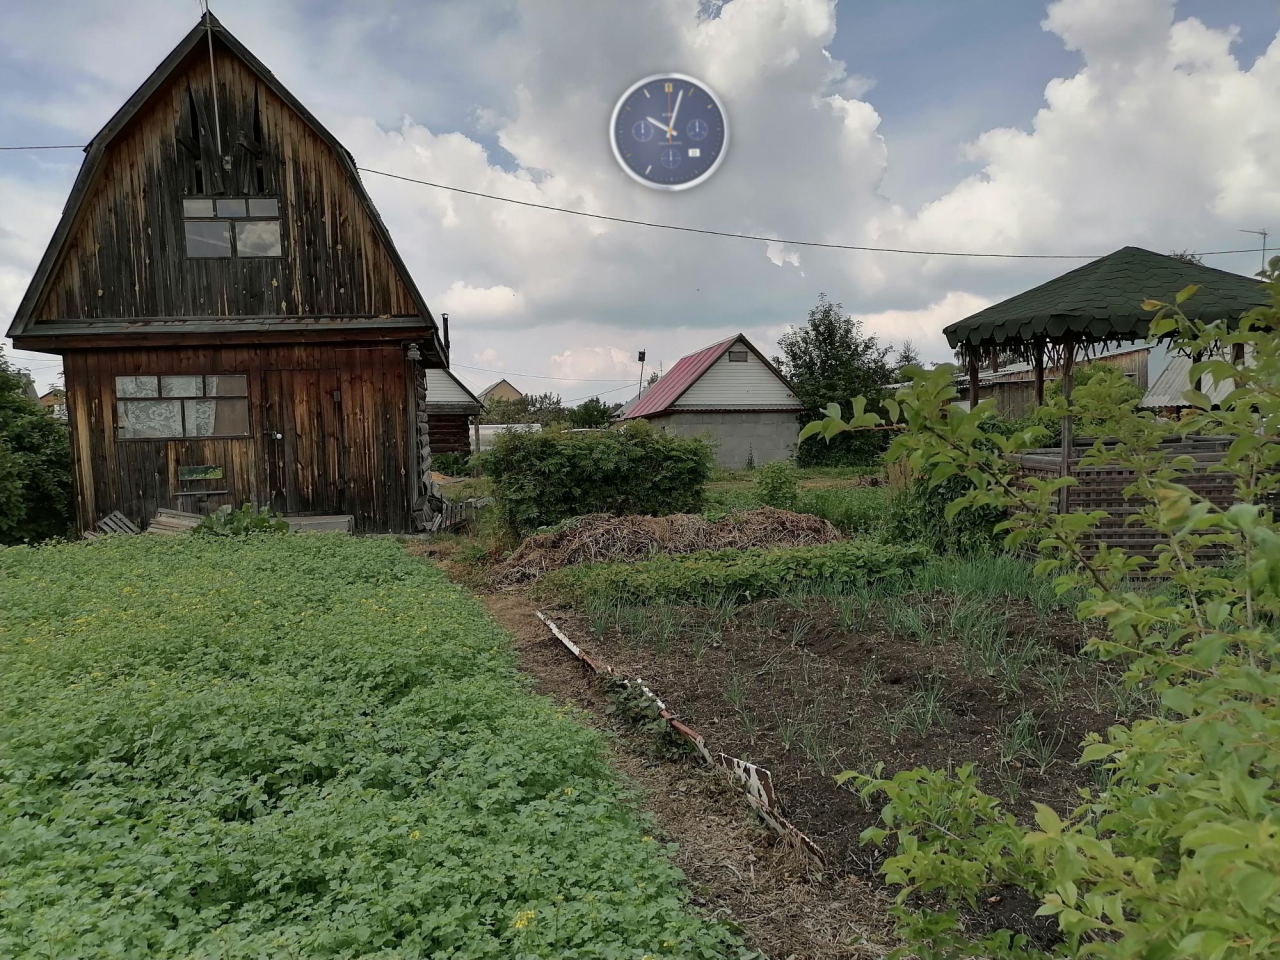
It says 10:03
